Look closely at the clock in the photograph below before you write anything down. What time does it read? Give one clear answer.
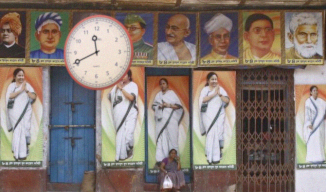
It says 11:41
